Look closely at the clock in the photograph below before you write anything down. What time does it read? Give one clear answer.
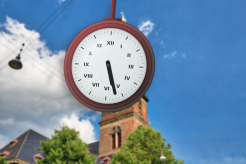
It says 5:27
